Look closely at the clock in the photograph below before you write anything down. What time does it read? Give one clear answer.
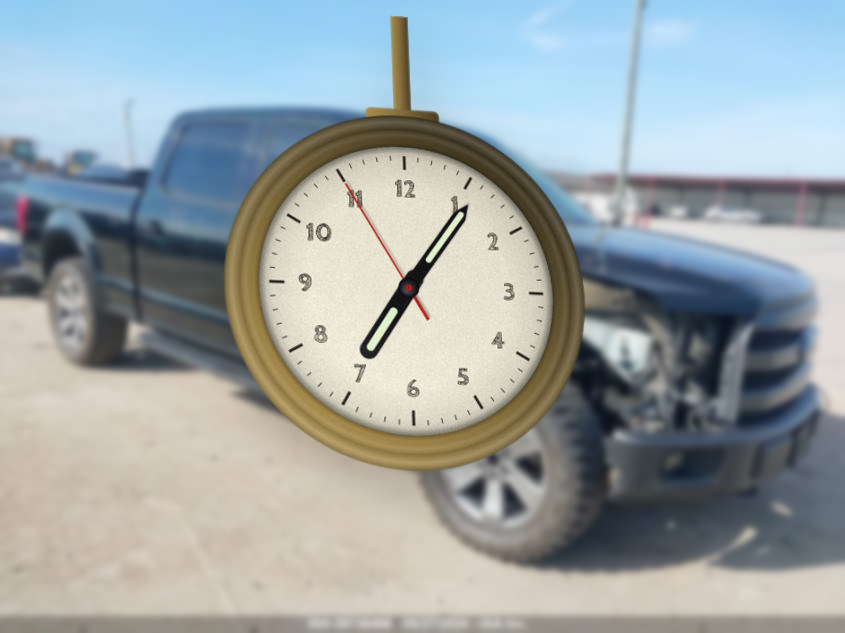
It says 7:05:55
